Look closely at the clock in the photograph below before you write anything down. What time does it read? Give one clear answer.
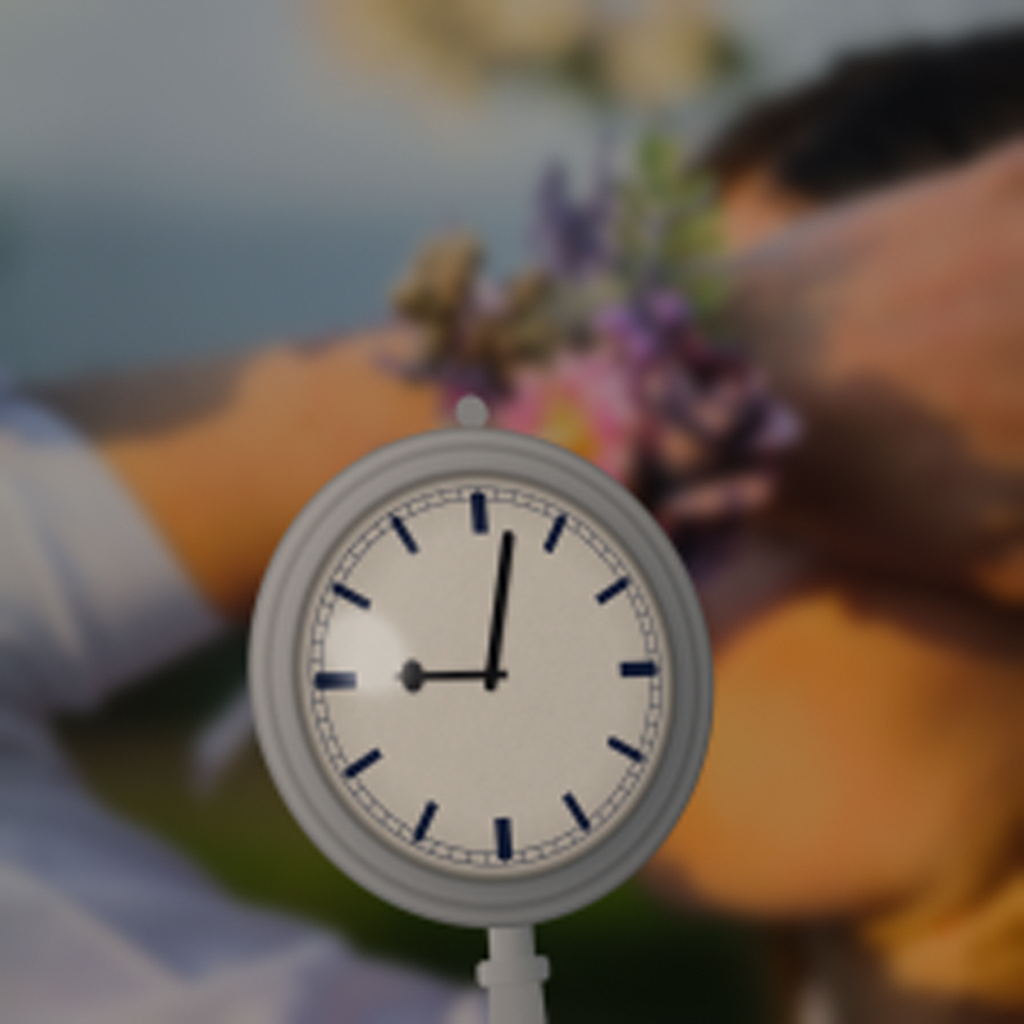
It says 9:02
